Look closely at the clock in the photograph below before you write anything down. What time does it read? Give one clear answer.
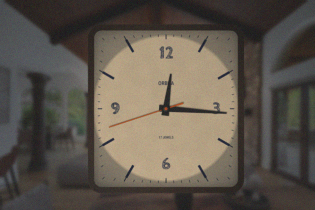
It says 12:15:42
